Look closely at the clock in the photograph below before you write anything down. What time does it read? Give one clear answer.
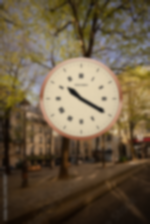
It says 10:20
